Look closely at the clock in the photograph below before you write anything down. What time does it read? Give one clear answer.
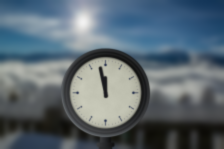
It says 11:58
